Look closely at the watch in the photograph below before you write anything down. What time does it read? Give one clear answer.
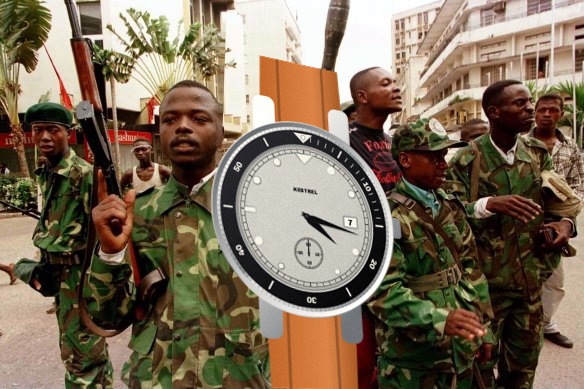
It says 4:17
